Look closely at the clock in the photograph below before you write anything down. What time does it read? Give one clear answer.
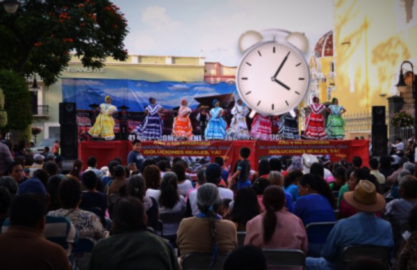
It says 4:05
